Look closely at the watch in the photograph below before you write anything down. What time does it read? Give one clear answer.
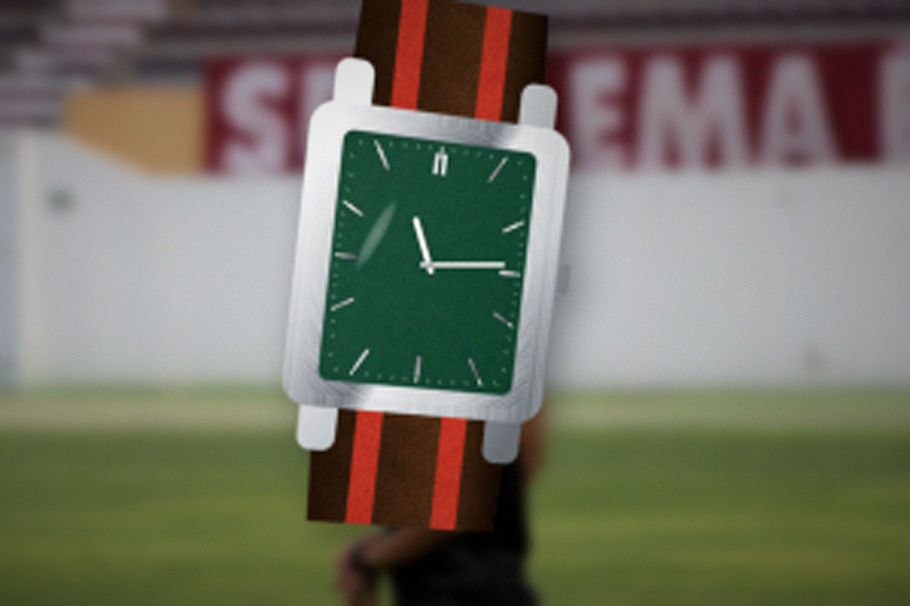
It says 11:14
